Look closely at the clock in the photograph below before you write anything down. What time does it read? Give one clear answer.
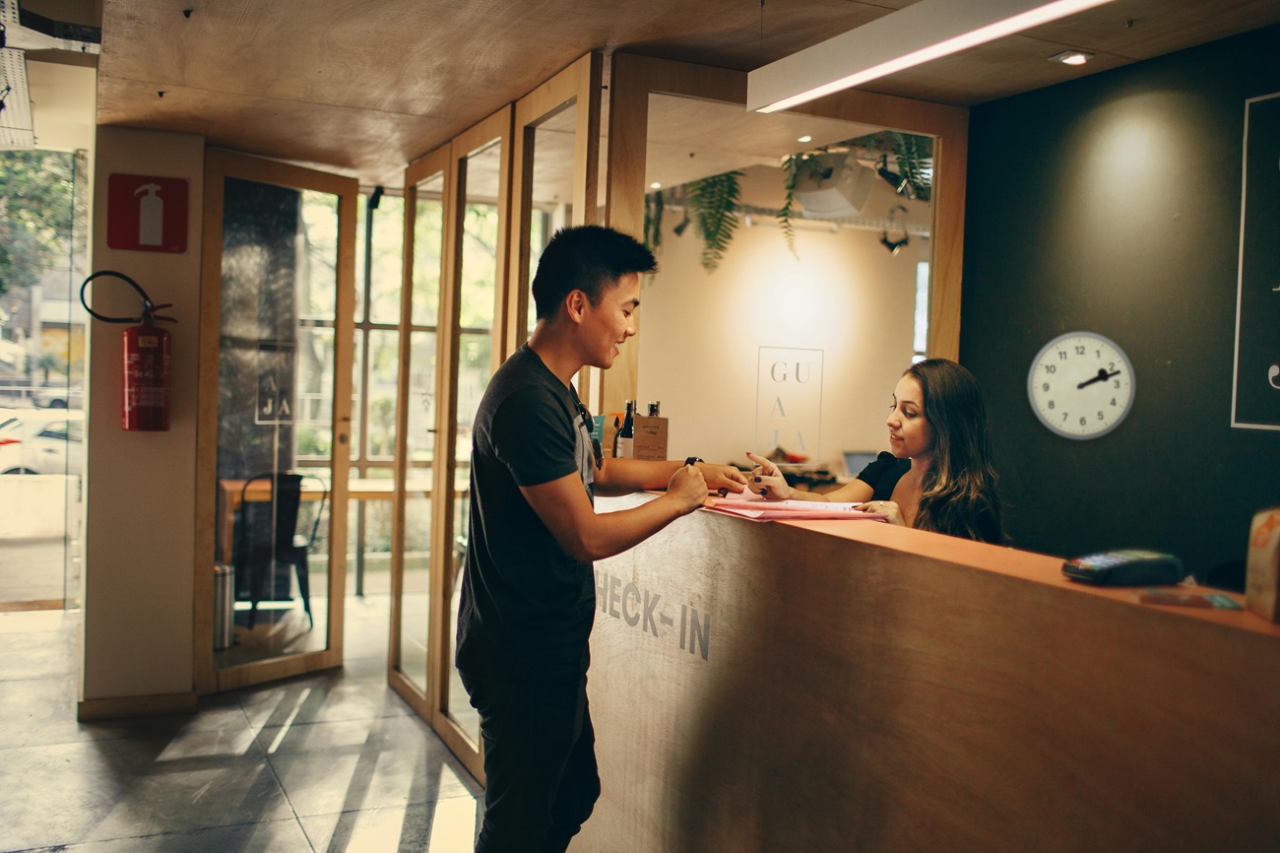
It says 2:12
